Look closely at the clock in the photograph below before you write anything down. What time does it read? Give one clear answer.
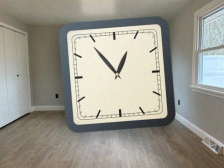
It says 12:54
